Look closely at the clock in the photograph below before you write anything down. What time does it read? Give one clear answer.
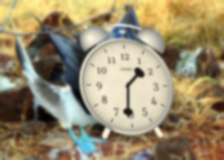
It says 1:31
